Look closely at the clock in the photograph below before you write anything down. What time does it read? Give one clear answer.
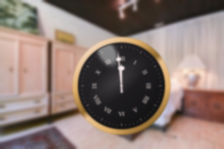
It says 11:59
